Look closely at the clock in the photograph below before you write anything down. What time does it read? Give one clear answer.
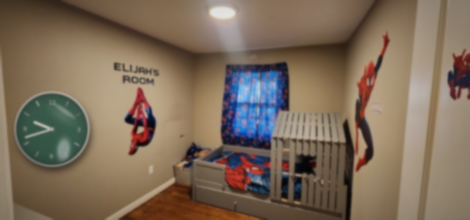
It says 9:42
